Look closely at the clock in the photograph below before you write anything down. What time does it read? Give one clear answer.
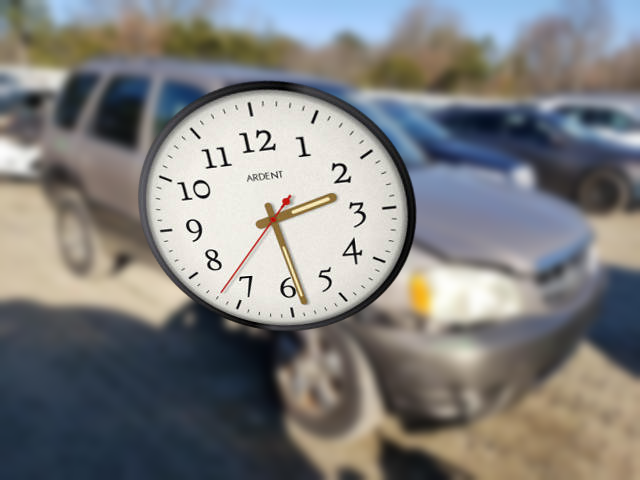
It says 2:28:37
